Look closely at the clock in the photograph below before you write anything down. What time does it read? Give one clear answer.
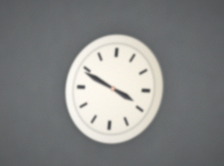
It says 3:49
